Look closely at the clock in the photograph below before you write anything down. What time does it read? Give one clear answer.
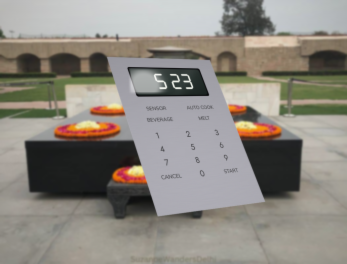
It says 5:23
